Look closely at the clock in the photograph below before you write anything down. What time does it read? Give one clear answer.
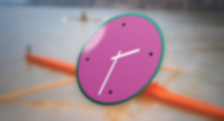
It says 2:33
